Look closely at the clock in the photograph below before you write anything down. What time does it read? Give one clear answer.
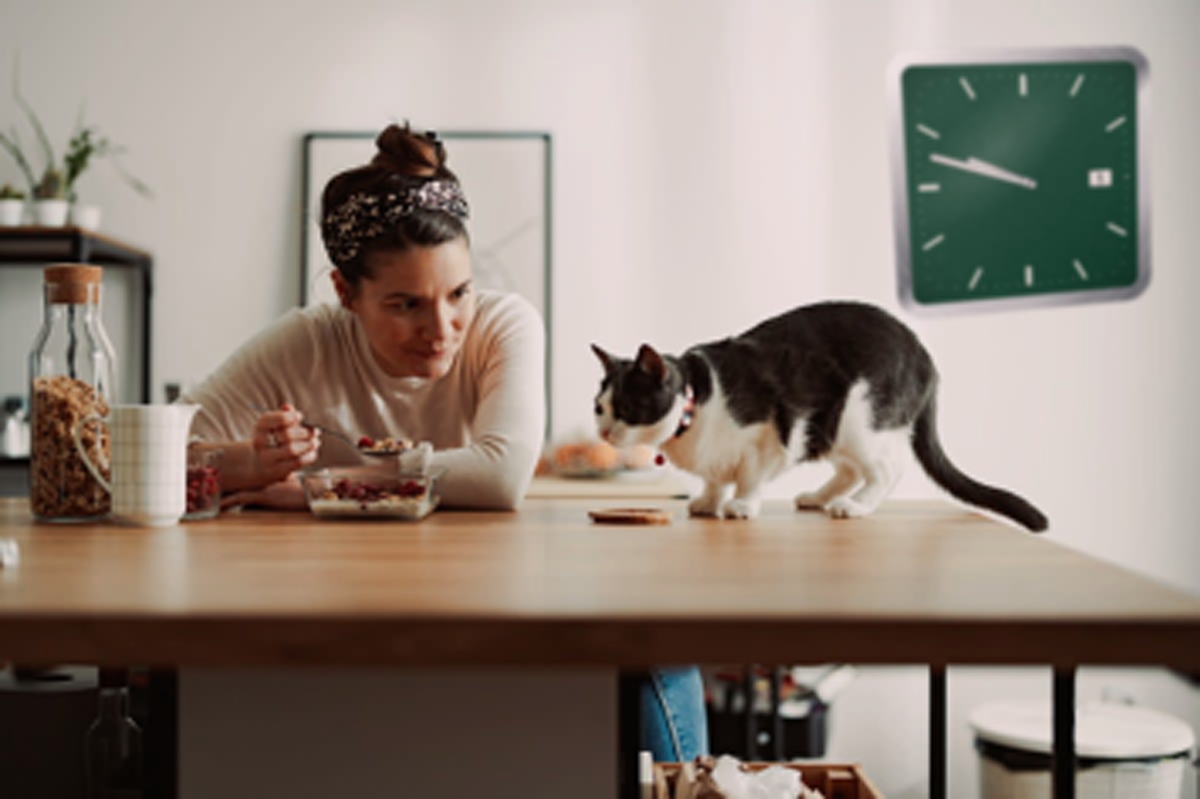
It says 9:48
